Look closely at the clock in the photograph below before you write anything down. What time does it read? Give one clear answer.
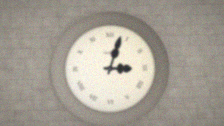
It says 3:03
